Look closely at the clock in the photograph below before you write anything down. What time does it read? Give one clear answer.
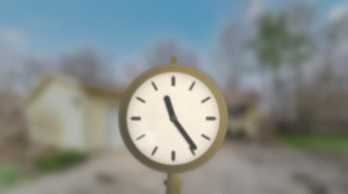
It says 11:24
